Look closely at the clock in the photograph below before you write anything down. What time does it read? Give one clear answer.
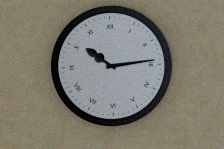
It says 10:14
